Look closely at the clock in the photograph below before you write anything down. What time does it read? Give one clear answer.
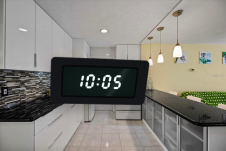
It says 10:05
